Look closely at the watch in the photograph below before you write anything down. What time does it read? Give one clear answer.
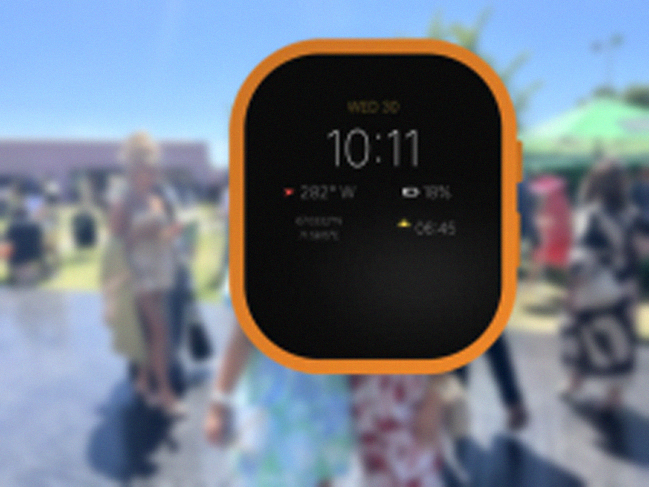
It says 10:11
